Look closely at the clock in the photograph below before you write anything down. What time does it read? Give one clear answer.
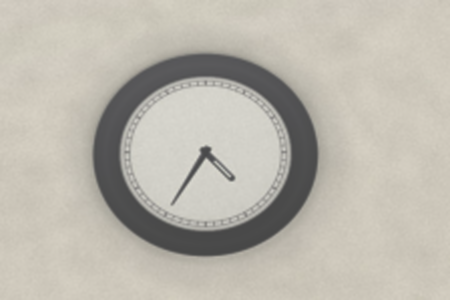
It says 4:35
